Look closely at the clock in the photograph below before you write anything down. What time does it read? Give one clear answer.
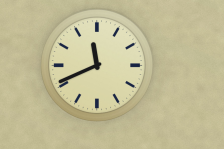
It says 11:41
